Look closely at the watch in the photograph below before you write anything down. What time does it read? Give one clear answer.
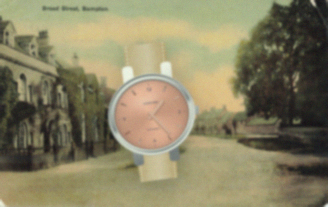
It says 1:24
